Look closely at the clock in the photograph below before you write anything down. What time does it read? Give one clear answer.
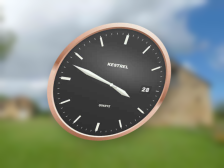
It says 3:48
